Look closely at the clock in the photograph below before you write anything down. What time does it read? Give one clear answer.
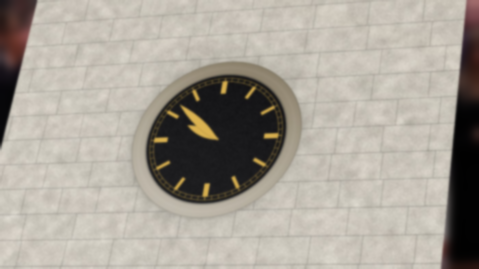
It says 9:52
